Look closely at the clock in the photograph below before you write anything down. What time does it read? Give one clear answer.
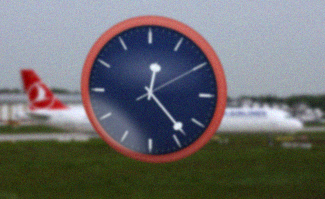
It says 12:23:10
